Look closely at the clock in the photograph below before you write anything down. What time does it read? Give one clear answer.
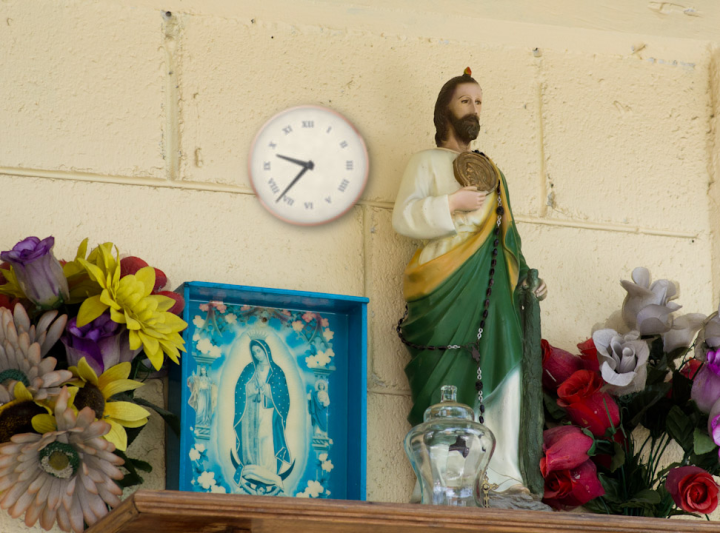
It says 9:37
